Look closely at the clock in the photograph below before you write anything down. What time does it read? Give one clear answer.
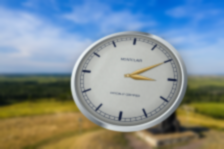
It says 3:10
